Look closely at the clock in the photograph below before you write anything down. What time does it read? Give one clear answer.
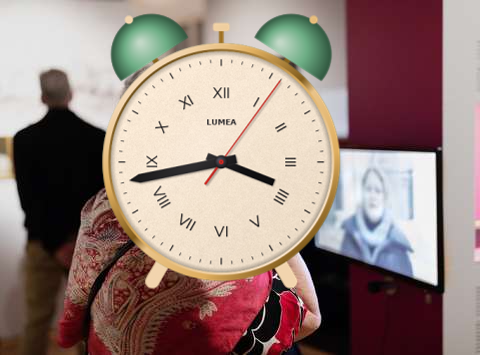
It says 3:43:06
